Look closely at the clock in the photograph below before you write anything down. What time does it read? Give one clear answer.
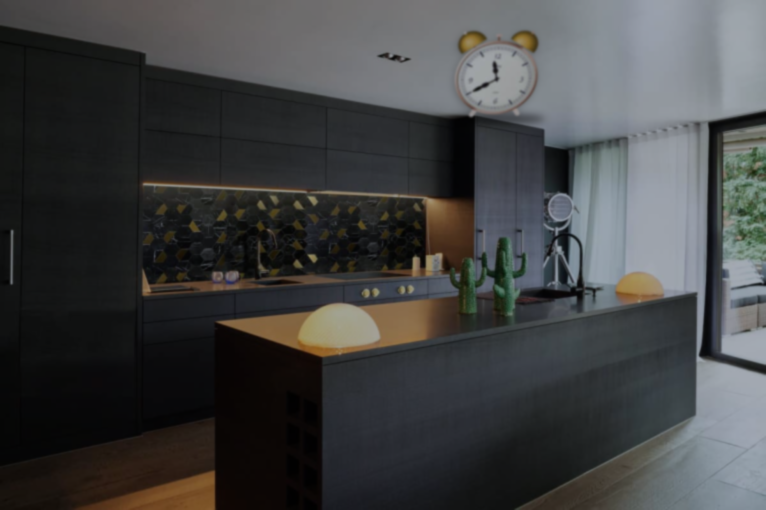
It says 11:40
